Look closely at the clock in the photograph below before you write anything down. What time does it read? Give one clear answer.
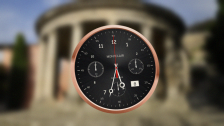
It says 5:33
